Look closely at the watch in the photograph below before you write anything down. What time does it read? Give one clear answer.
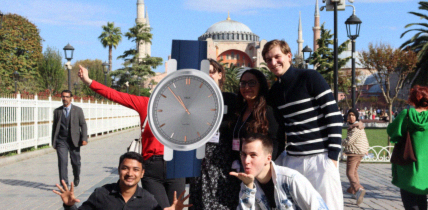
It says 10:53
